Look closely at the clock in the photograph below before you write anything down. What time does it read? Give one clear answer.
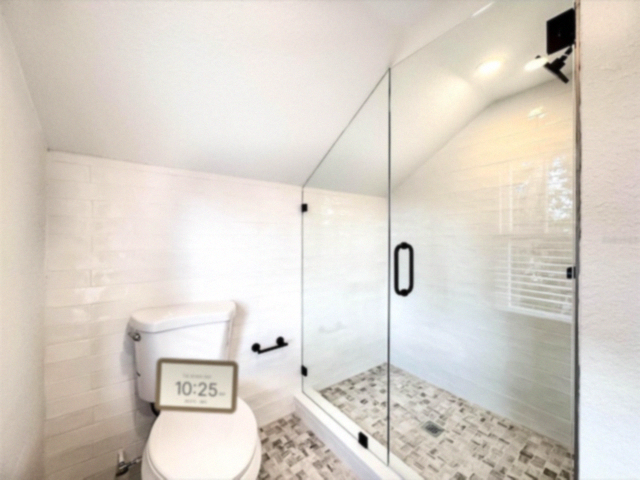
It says 10:25
